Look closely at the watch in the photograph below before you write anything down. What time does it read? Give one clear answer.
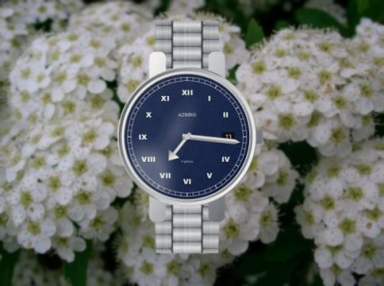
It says 7:16
